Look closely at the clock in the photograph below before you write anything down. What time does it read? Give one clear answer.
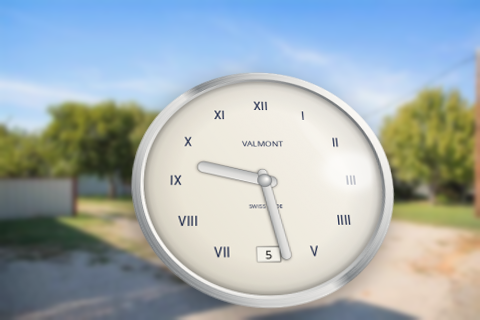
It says 9:28
